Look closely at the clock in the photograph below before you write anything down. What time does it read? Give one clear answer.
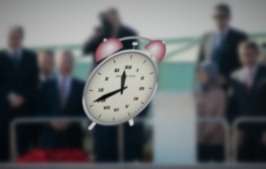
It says 11:41
